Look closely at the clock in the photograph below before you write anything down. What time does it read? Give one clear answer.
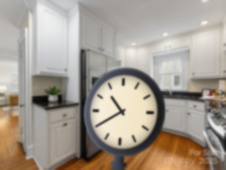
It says 10:40
